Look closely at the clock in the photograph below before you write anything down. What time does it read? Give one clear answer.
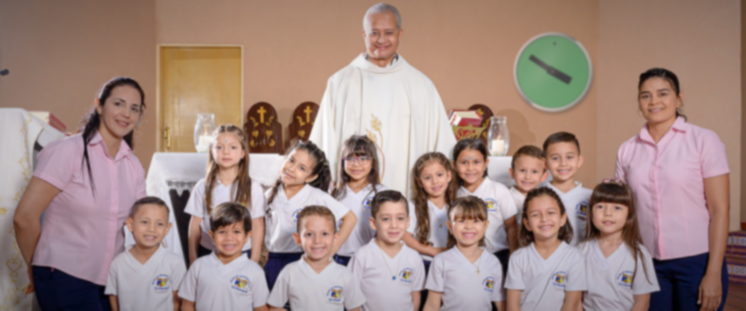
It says 3:50
